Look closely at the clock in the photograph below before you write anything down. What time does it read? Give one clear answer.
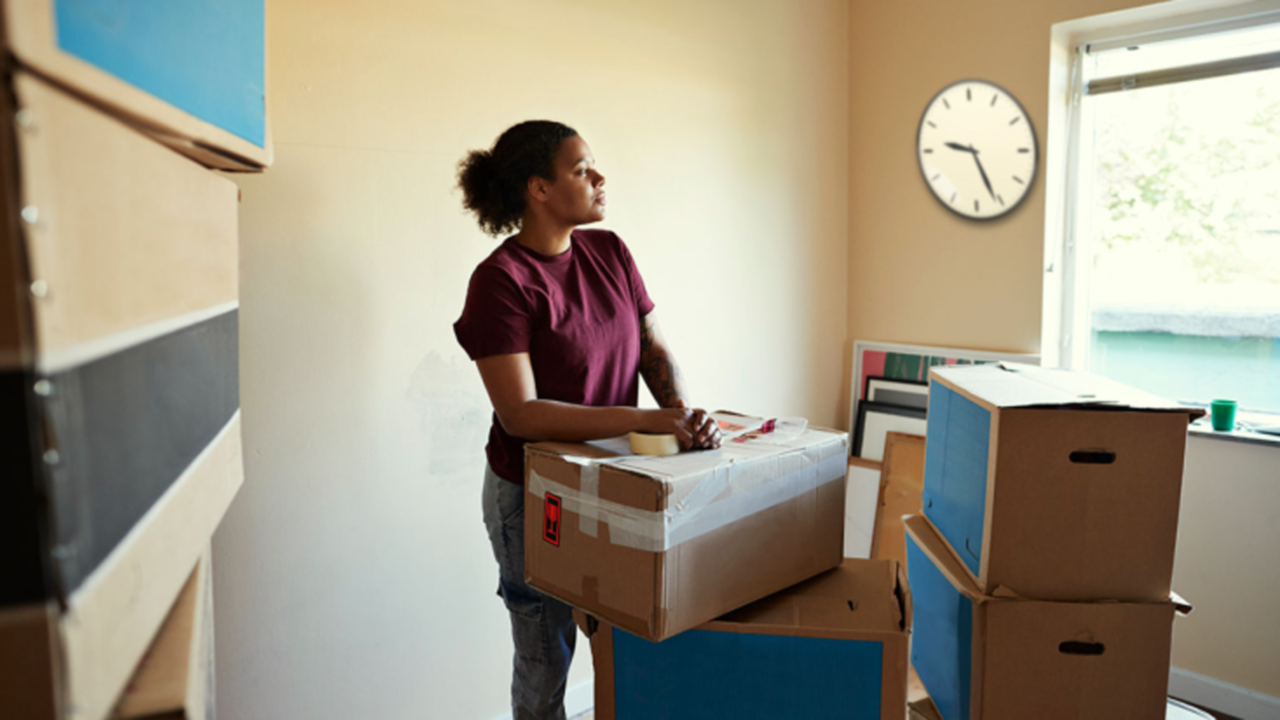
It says 9:26
